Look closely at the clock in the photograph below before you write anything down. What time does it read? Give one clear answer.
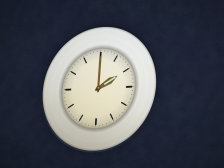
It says 2:00
